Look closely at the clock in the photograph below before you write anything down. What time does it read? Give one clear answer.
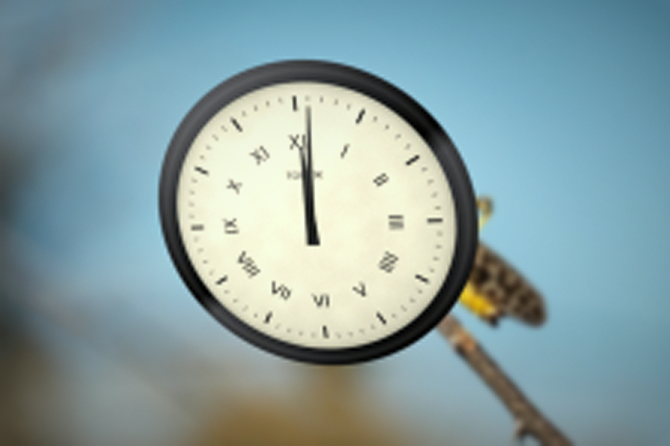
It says 12:01
